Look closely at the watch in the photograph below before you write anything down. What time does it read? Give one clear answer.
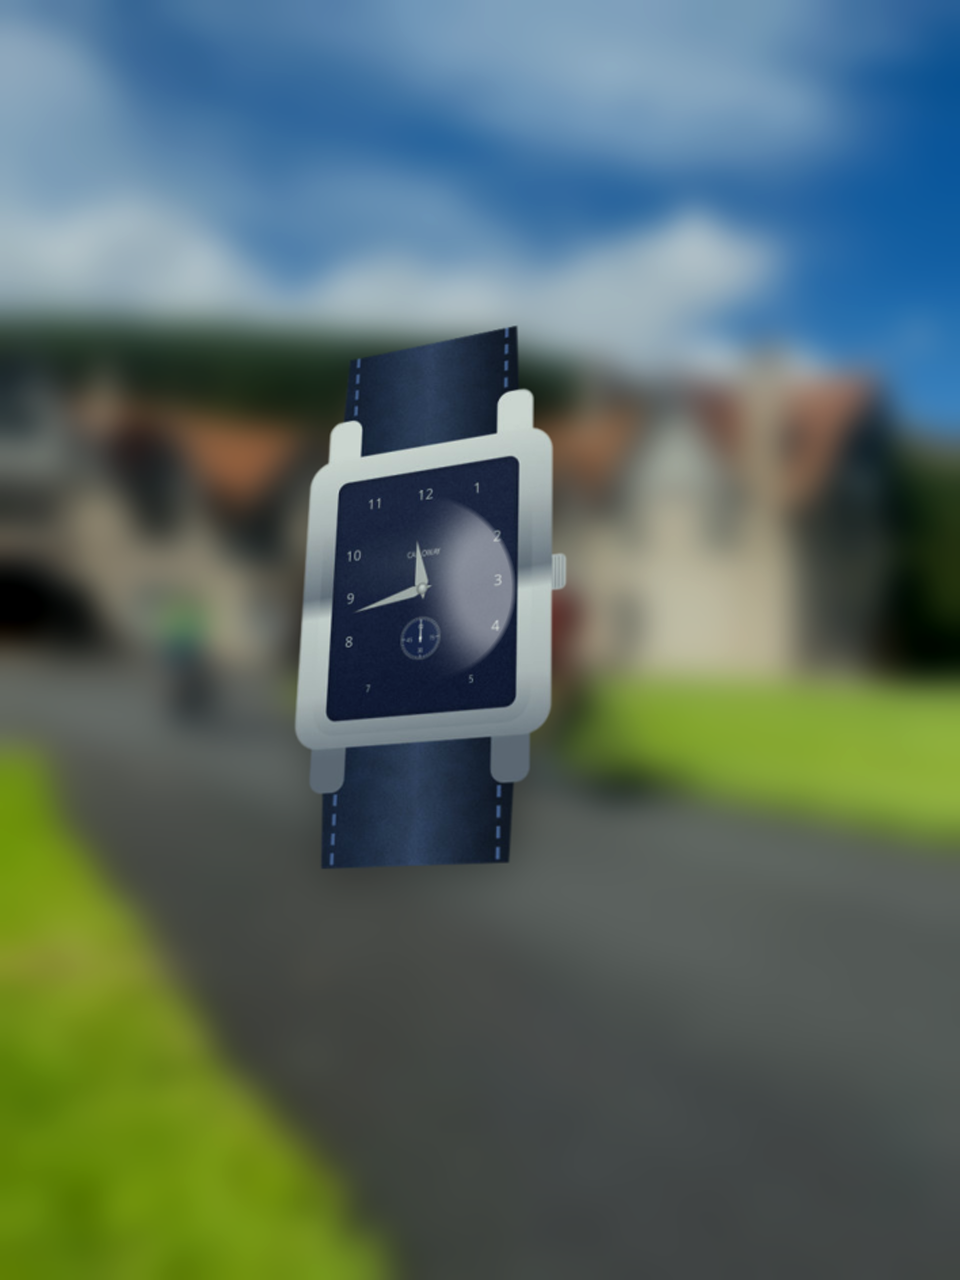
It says 11:43
